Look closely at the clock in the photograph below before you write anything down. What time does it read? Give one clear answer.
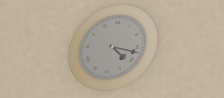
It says 4:17
